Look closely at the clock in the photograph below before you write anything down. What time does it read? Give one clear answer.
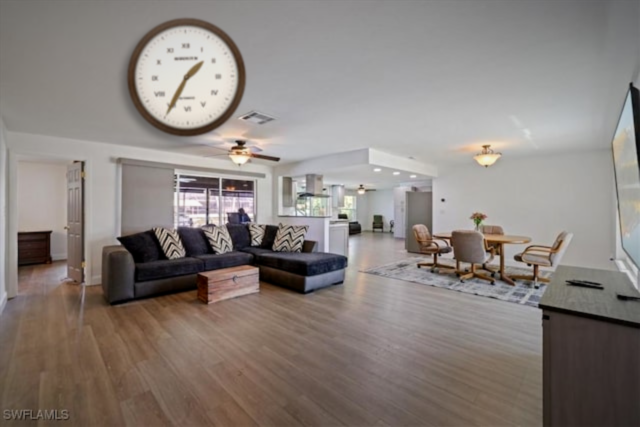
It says 1:35
